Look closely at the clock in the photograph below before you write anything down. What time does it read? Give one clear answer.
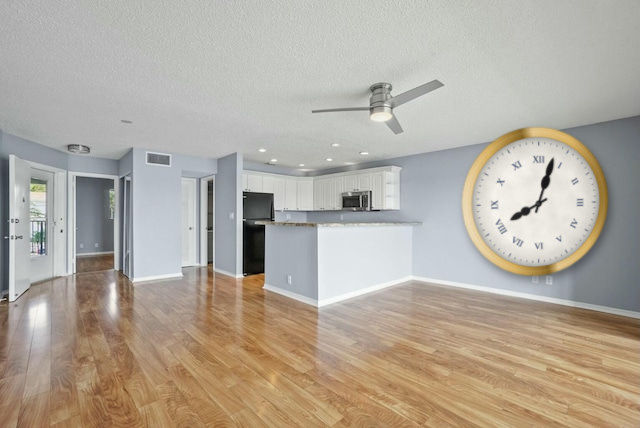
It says 8:03
